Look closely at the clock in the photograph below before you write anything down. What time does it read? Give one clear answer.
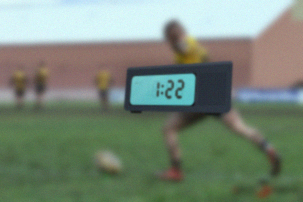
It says 1:22
